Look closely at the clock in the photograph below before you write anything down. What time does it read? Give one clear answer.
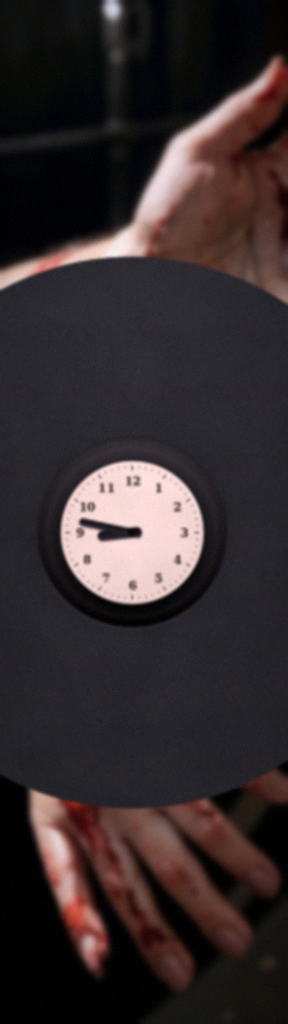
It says 8:47
